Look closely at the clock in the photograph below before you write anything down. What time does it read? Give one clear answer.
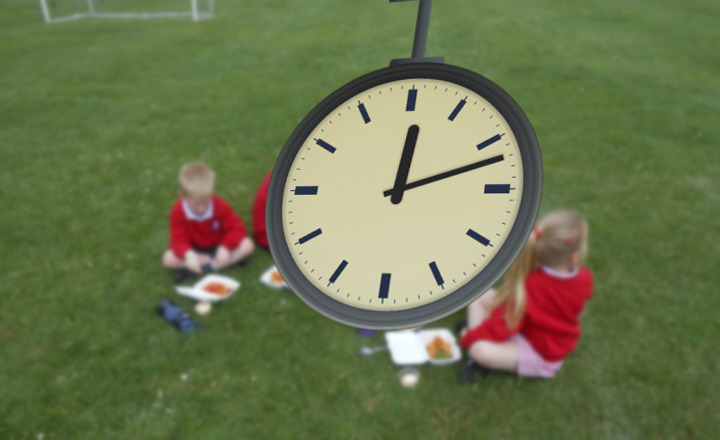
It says 12:12
